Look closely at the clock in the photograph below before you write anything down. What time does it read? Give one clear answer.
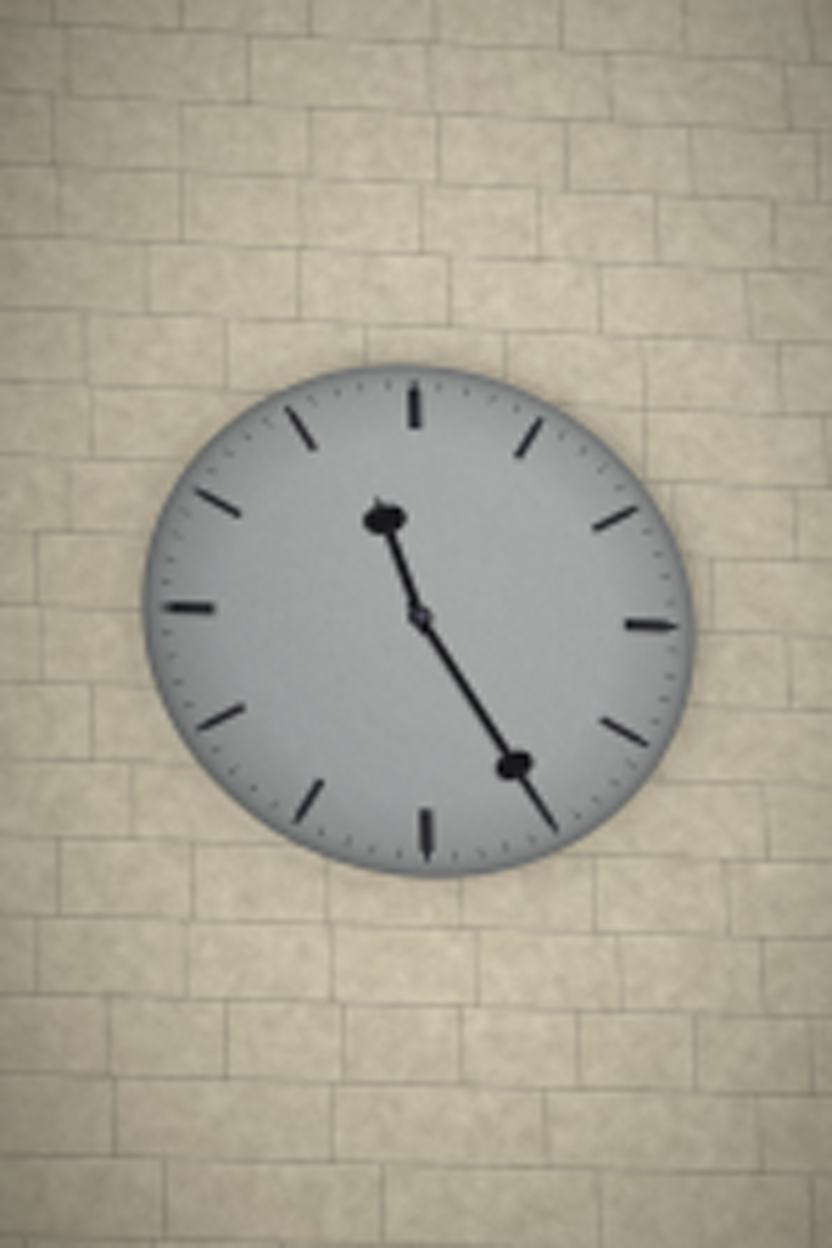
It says 11:25
